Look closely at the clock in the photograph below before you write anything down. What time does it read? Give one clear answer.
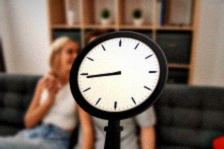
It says 8:44
